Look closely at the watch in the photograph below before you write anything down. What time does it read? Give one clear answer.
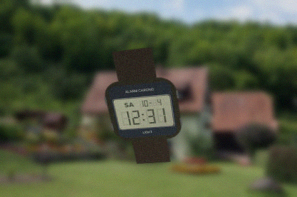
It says 12:31
